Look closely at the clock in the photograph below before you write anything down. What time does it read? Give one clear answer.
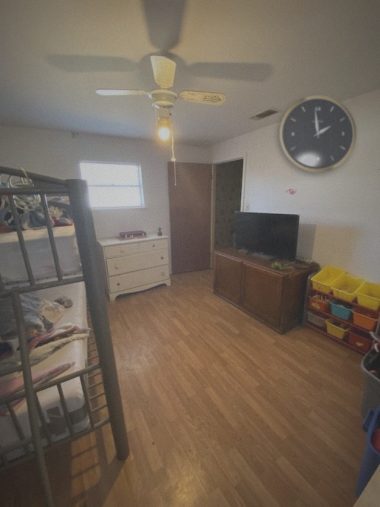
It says 1:59
